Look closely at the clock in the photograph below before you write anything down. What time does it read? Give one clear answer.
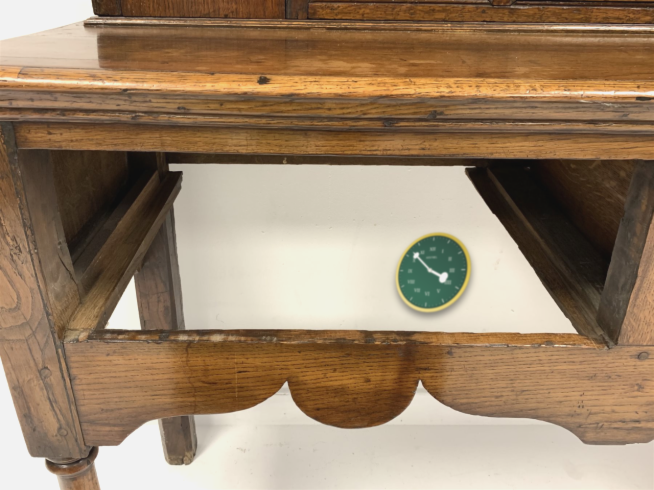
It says 3:52
